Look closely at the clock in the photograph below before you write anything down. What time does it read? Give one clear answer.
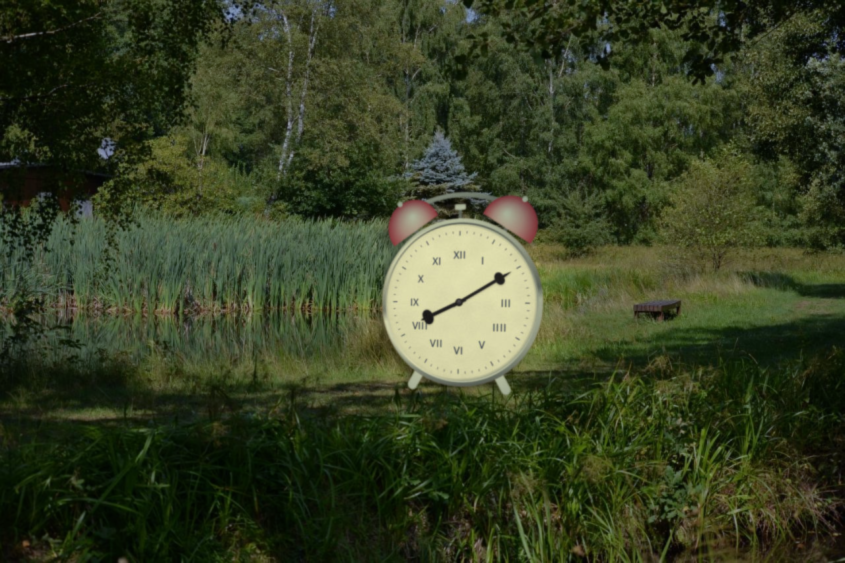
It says 8:10
